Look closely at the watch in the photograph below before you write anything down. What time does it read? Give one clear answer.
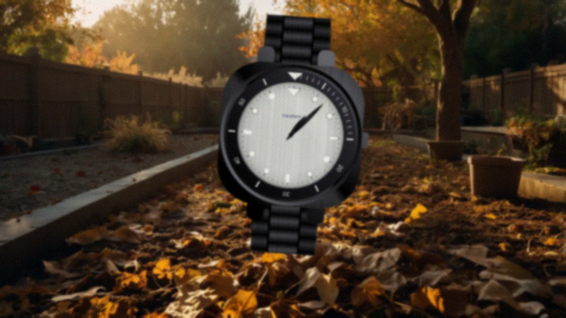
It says 1:07
